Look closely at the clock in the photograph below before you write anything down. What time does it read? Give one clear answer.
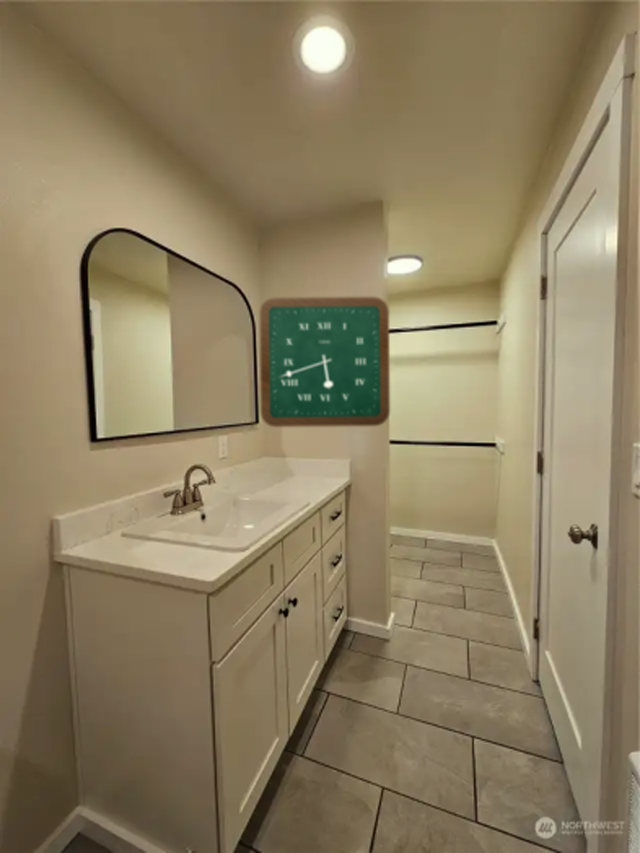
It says 5:42
